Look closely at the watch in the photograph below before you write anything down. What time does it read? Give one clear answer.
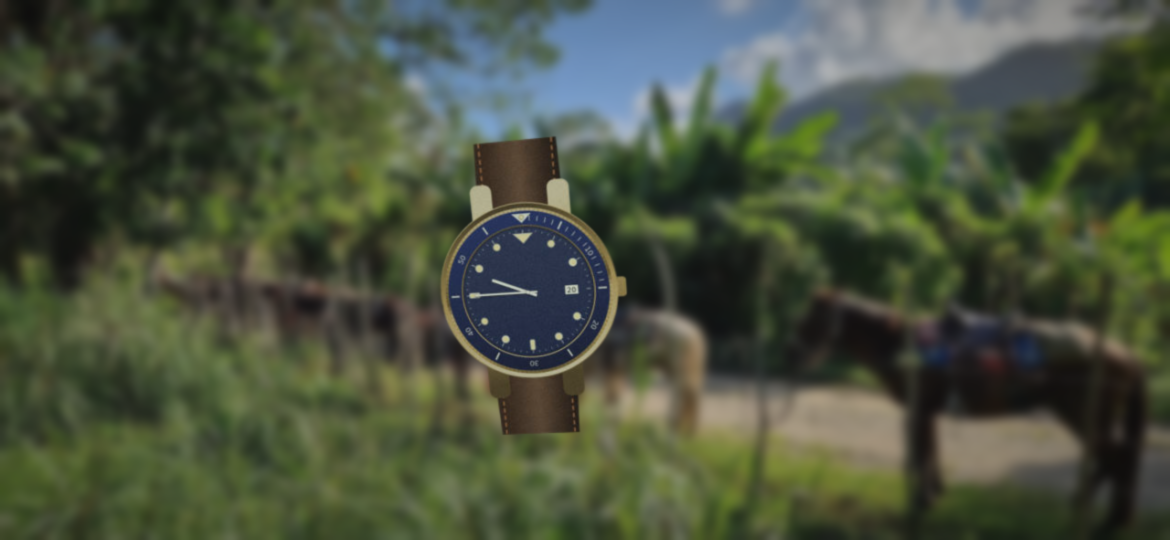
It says 9:45
